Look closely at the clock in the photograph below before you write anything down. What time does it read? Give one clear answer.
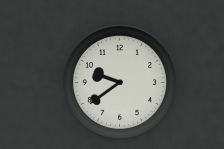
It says 9:39
